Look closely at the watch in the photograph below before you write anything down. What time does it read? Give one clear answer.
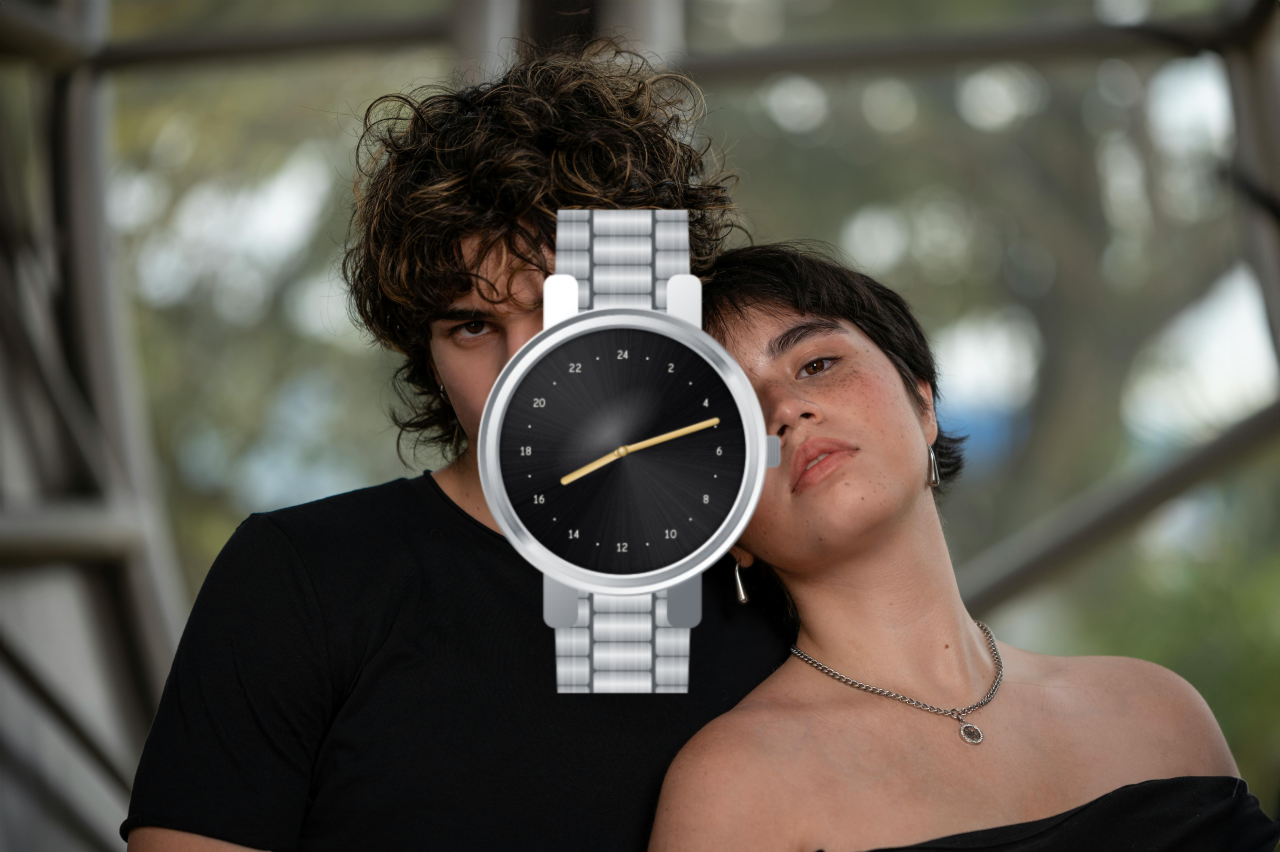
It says 16:12
